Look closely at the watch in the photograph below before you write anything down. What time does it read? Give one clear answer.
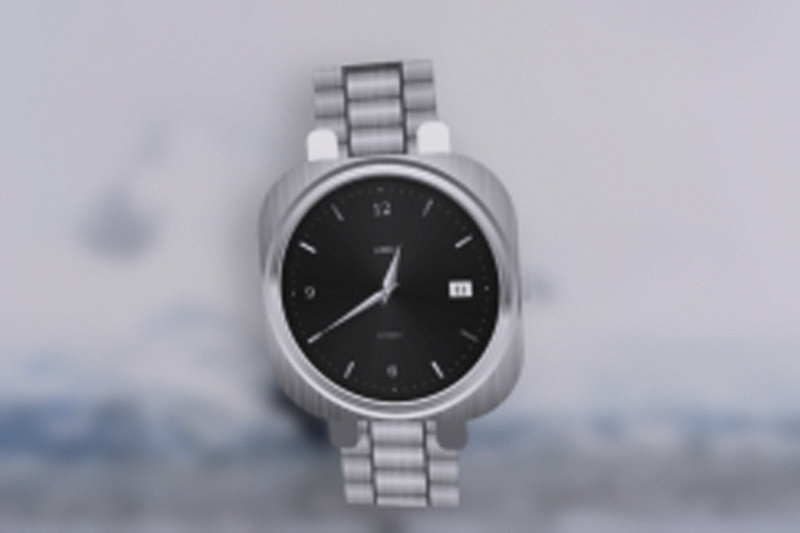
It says 12:40
